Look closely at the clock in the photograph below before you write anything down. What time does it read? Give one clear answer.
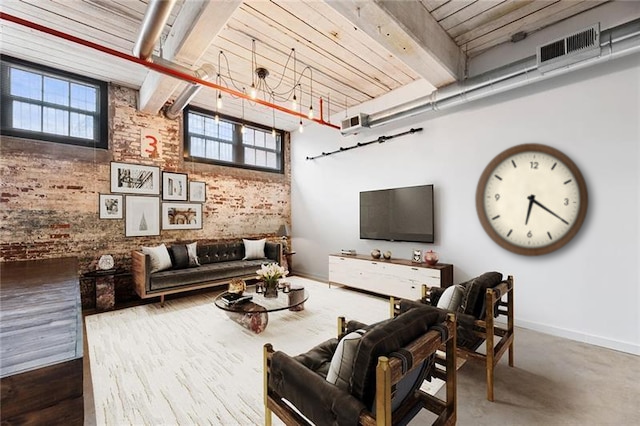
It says 6:20
